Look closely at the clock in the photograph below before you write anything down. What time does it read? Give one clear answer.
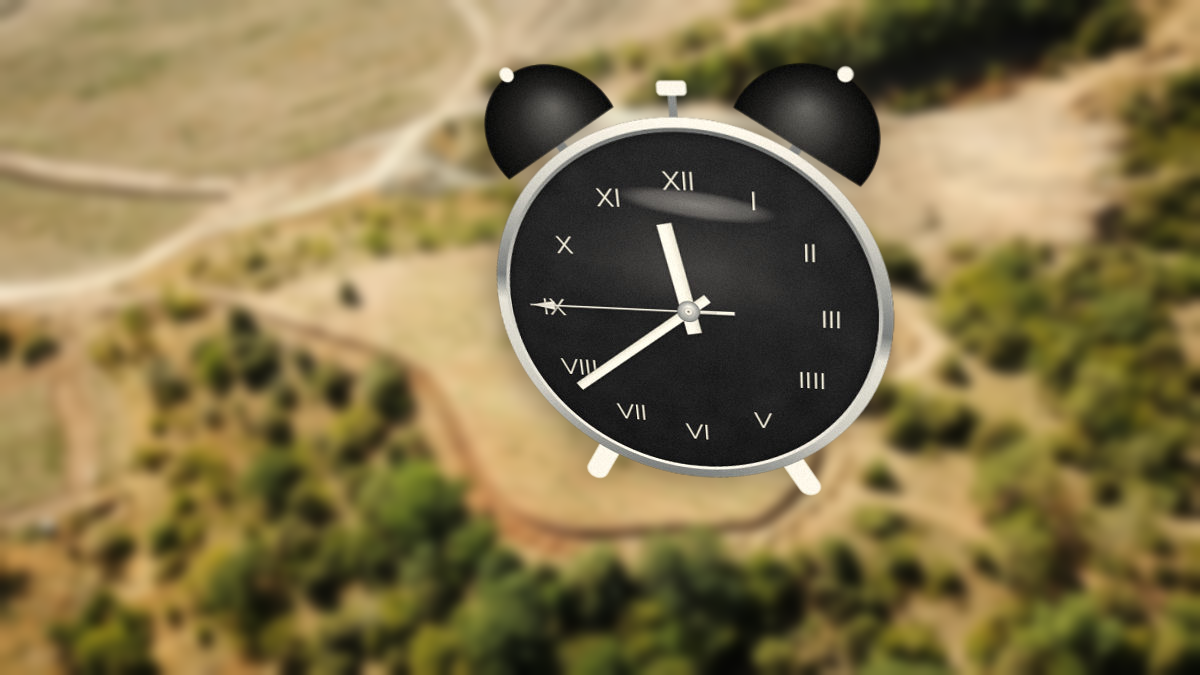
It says 11:38:45
